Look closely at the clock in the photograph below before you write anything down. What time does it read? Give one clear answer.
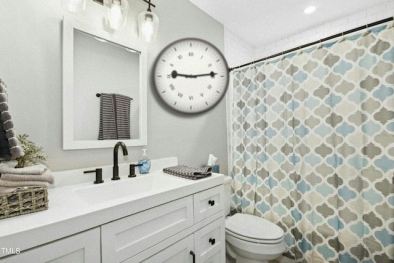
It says 9:14
